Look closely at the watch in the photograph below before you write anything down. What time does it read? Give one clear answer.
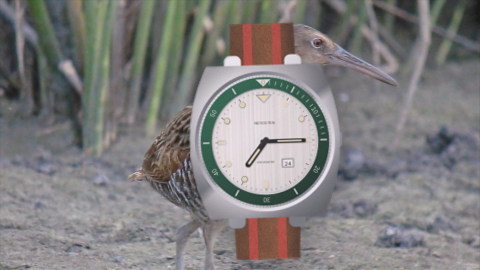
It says 7:15
